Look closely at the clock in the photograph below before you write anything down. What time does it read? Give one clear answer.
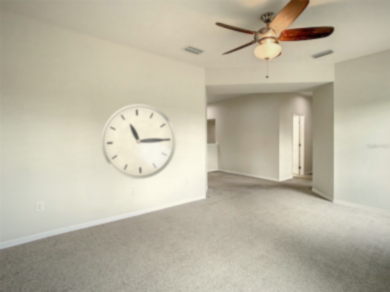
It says 11:15
